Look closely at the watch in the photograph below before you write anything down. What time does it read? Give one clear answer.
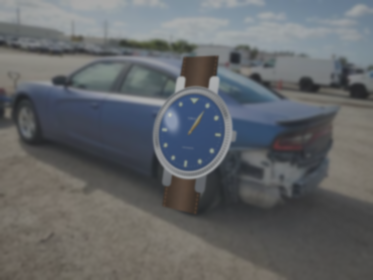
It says 1:05
